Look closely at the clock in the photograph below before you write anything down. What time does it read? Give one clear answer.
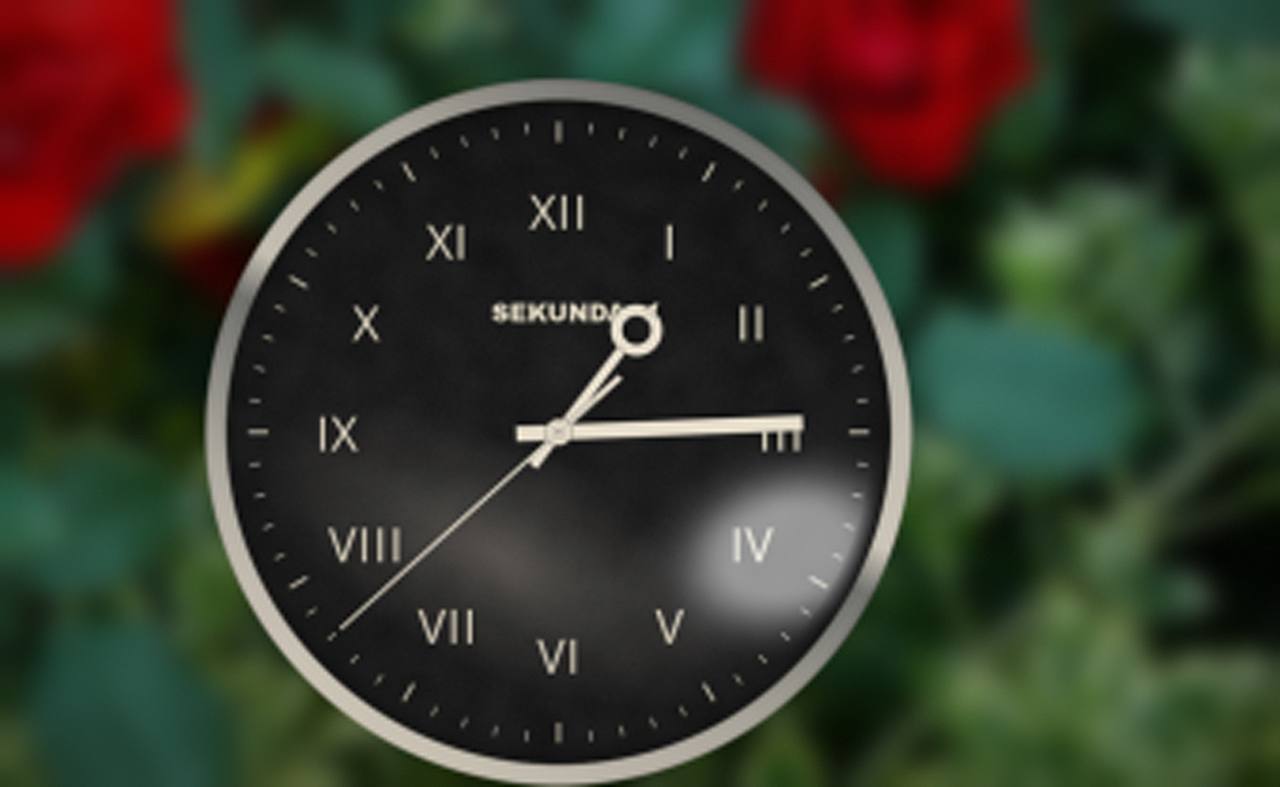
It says 1:14:38
